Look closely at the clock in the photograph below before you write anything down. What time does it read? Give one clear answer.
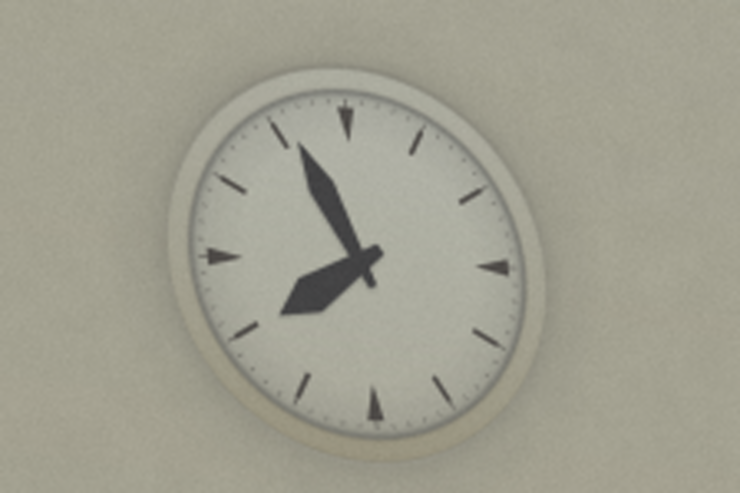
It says 7:56
